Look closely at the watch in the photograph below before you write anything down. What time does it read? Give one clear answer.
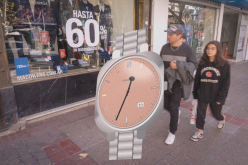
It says 12:34
